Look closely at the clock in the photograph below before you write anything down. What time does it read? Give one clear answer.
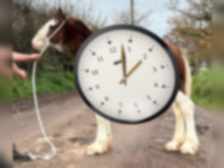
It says 2:03
